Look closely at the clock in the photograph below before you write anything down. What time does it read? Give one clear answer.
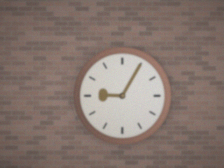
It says 9:05
